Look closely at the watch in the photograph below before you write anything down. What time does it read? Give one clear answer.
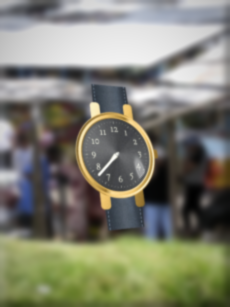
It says 7:38
